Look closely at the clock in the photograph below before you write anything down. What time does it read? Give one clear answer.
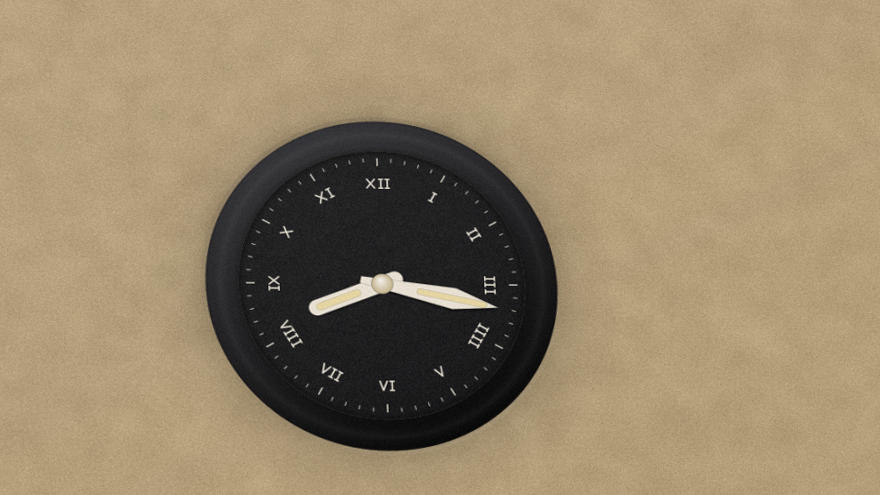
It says 8:17
